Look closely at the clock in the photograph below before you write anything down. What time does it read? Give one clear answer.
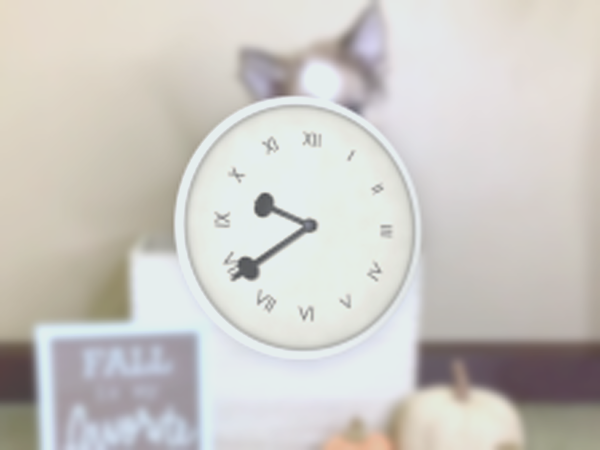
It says 9:39
